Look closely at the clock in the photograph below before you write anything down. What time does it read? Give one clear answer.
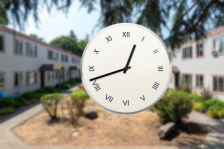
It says 12:42
